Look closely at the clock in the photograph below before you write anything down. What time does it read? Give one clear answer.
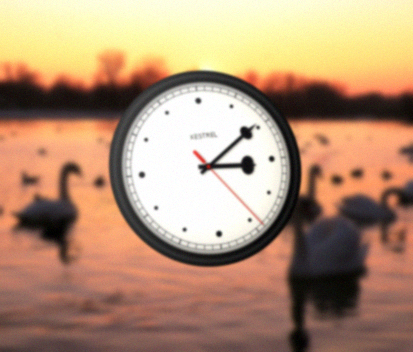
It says 3:09:24
